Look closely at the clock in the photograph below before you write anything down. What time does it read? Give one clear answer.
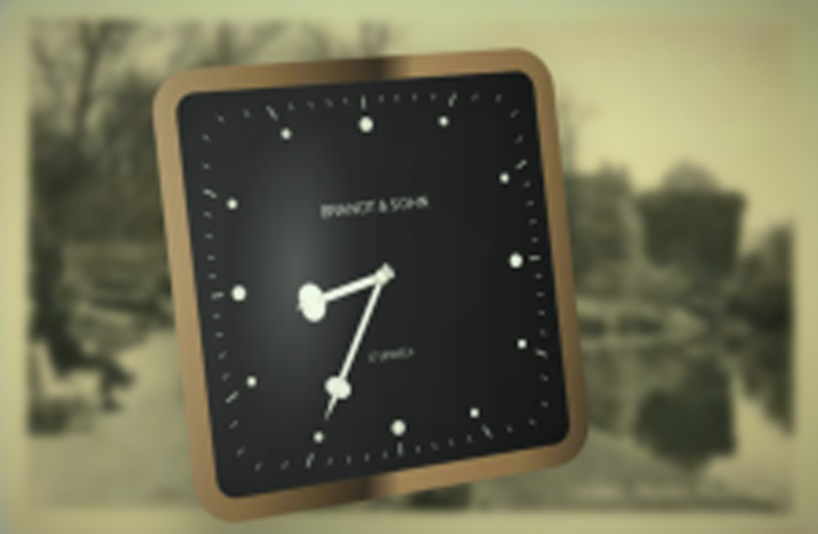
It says 8:35
